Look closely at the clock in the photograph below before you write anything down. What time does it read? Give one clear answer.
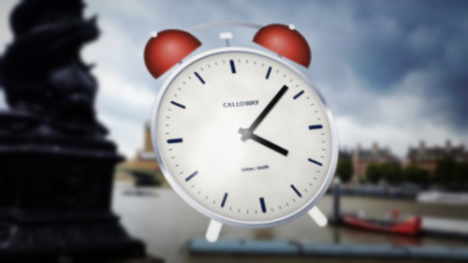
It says 4:08
